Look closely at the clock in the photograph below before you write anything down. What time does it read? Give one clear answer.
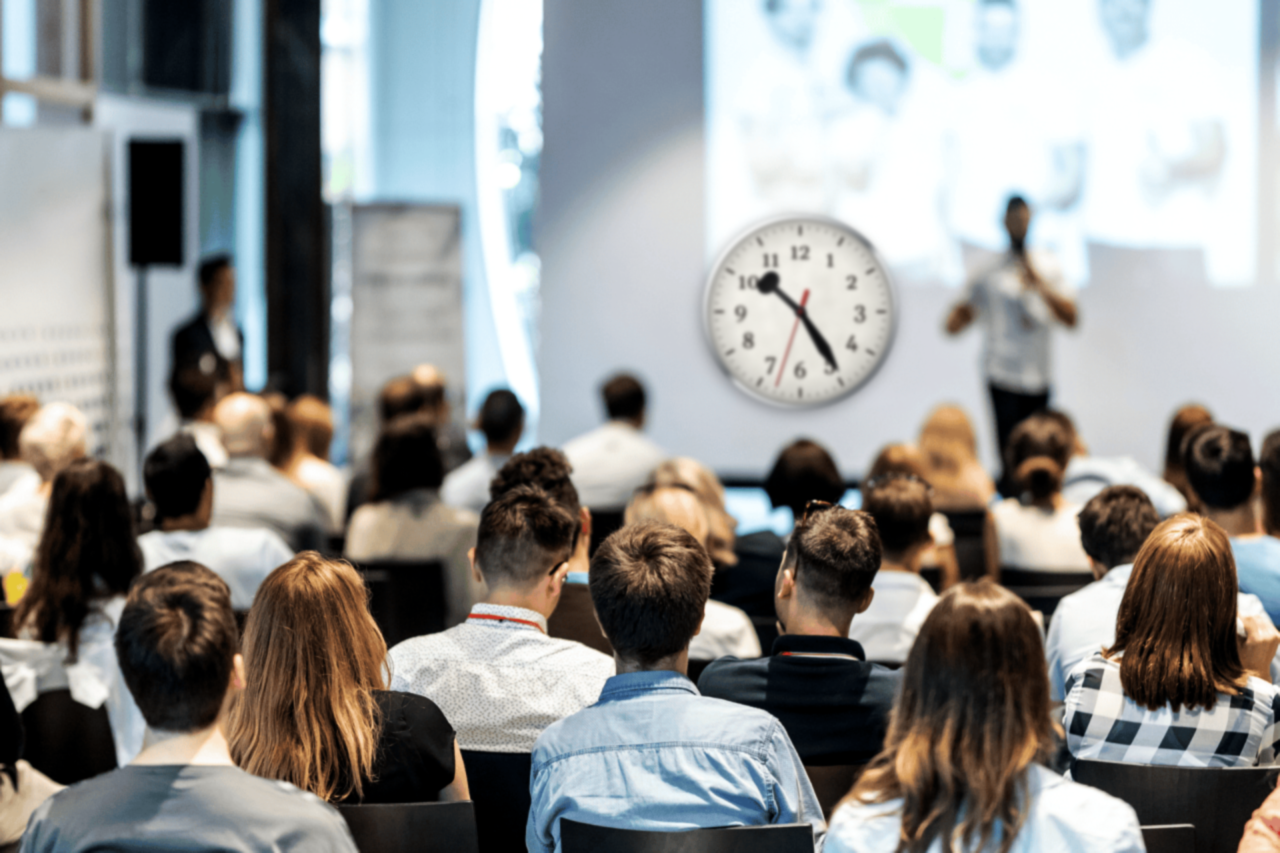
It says 10:24:33
